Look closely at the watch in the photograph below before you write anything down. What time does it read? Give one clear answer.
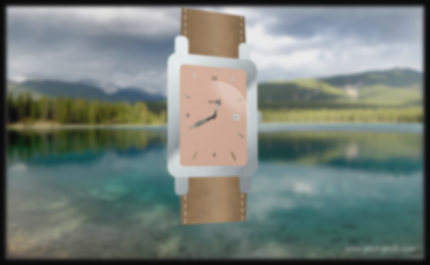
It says 12:41
